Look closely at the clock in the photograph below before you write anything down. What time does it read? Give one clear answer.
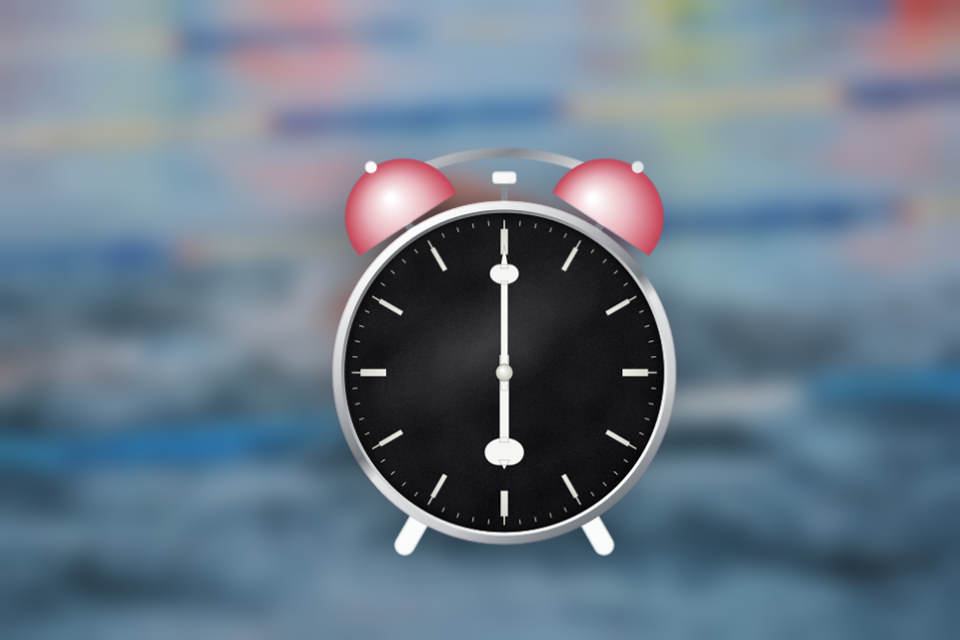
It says 6:00
